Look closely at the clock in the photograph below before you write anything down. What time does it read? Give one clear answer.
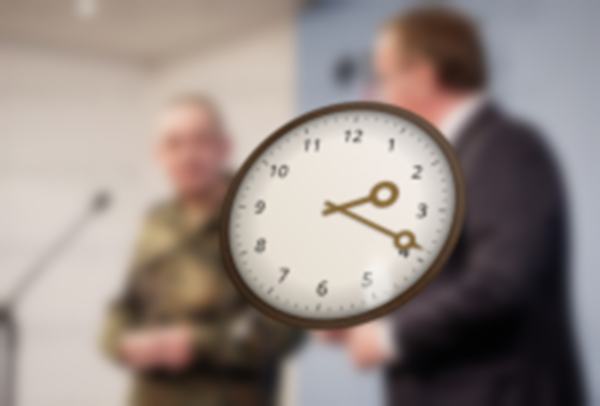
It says 2:19
